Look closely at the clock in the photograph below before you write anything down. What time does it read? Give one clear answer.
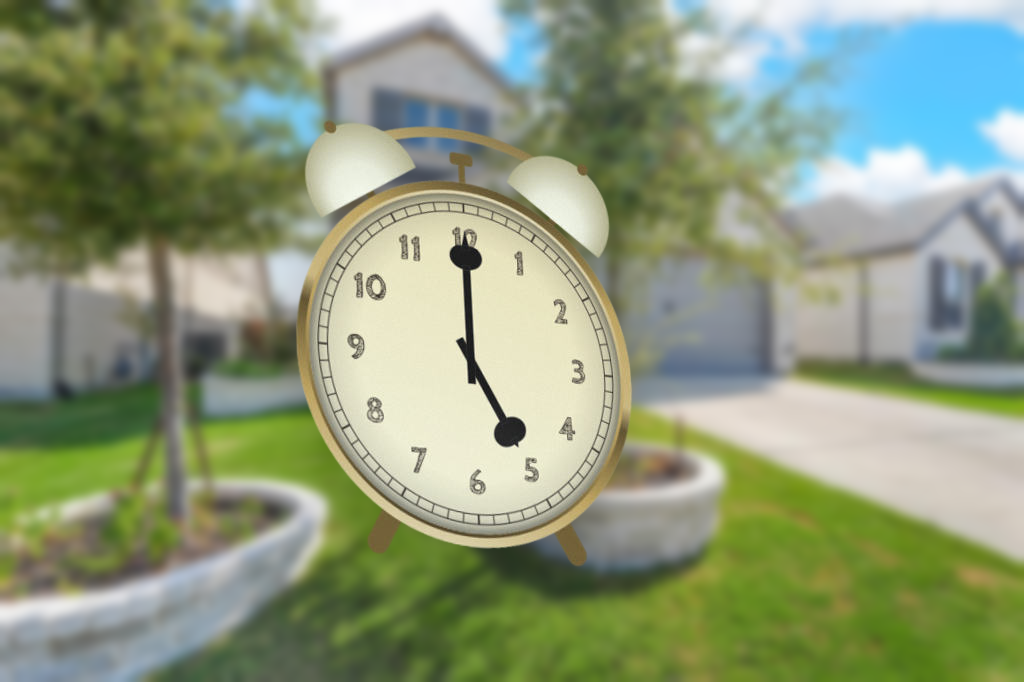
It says 5:00
